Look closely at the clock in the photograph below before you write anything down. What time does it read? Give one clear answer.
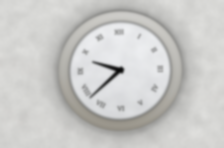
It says 9:38
